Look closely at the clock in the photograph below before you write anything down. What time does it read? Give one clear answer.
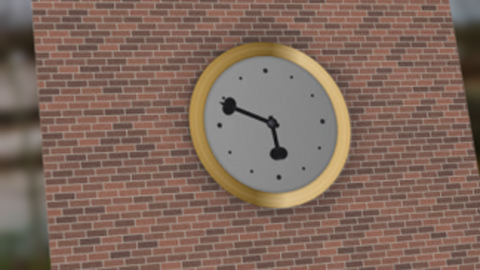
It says 5:49
